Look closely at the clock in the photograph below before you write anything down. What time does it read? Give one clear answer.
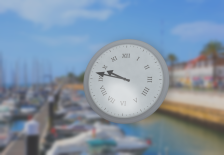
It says 9:47
